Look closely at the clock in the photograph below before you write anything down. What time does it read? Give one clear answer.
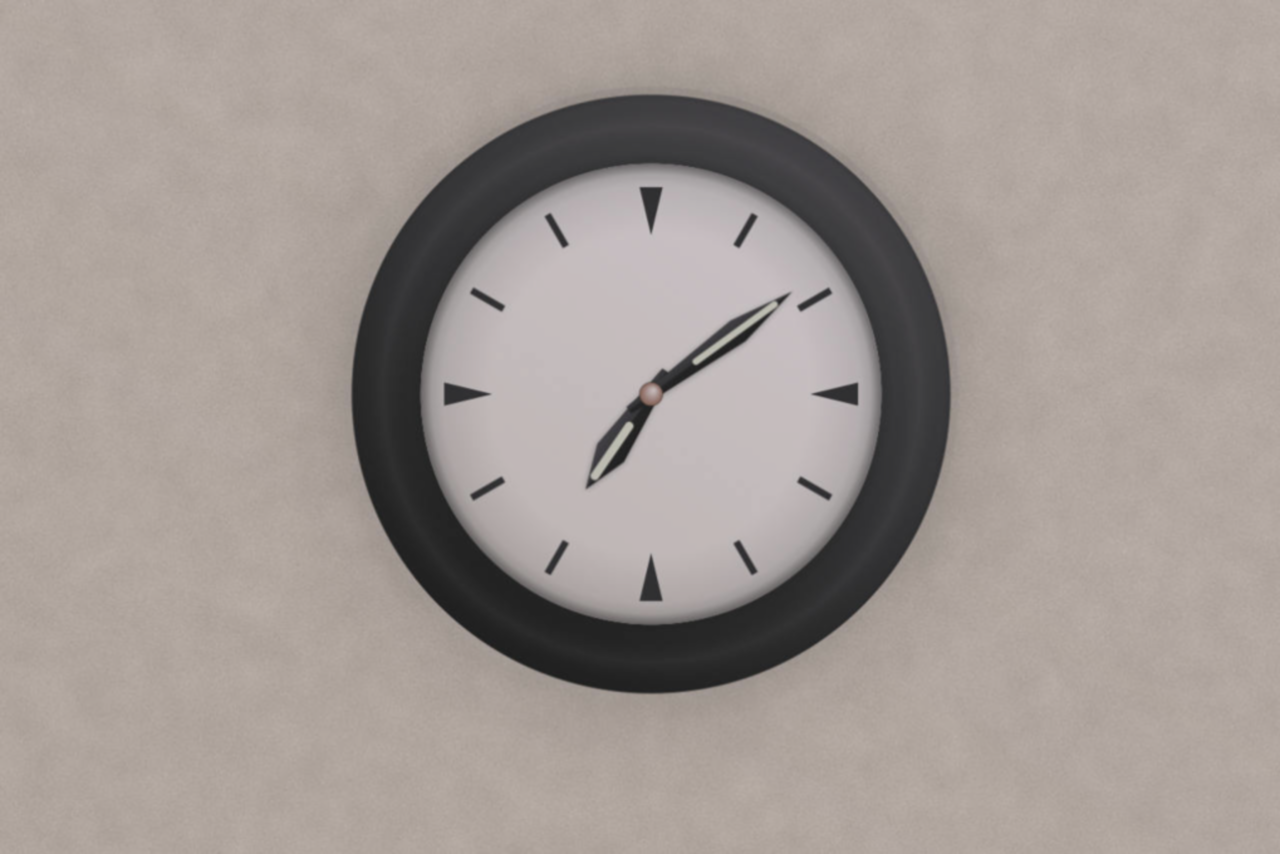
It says 7:09
